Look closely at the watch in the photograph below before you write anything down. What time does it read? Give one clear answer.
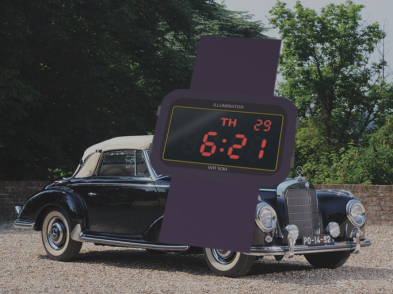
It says 6:21
